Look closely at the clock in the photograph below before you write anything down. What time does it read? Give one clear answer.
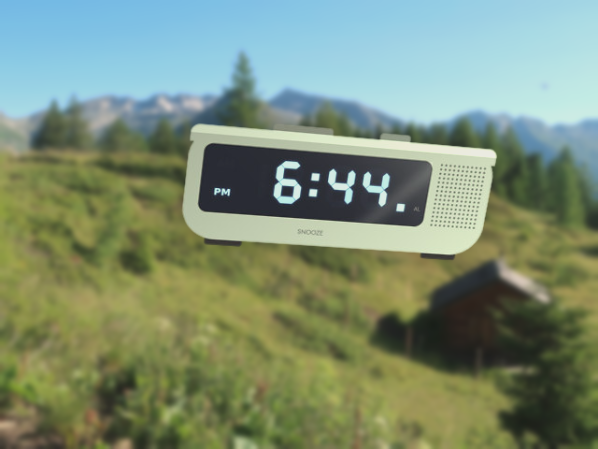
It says 6:44
